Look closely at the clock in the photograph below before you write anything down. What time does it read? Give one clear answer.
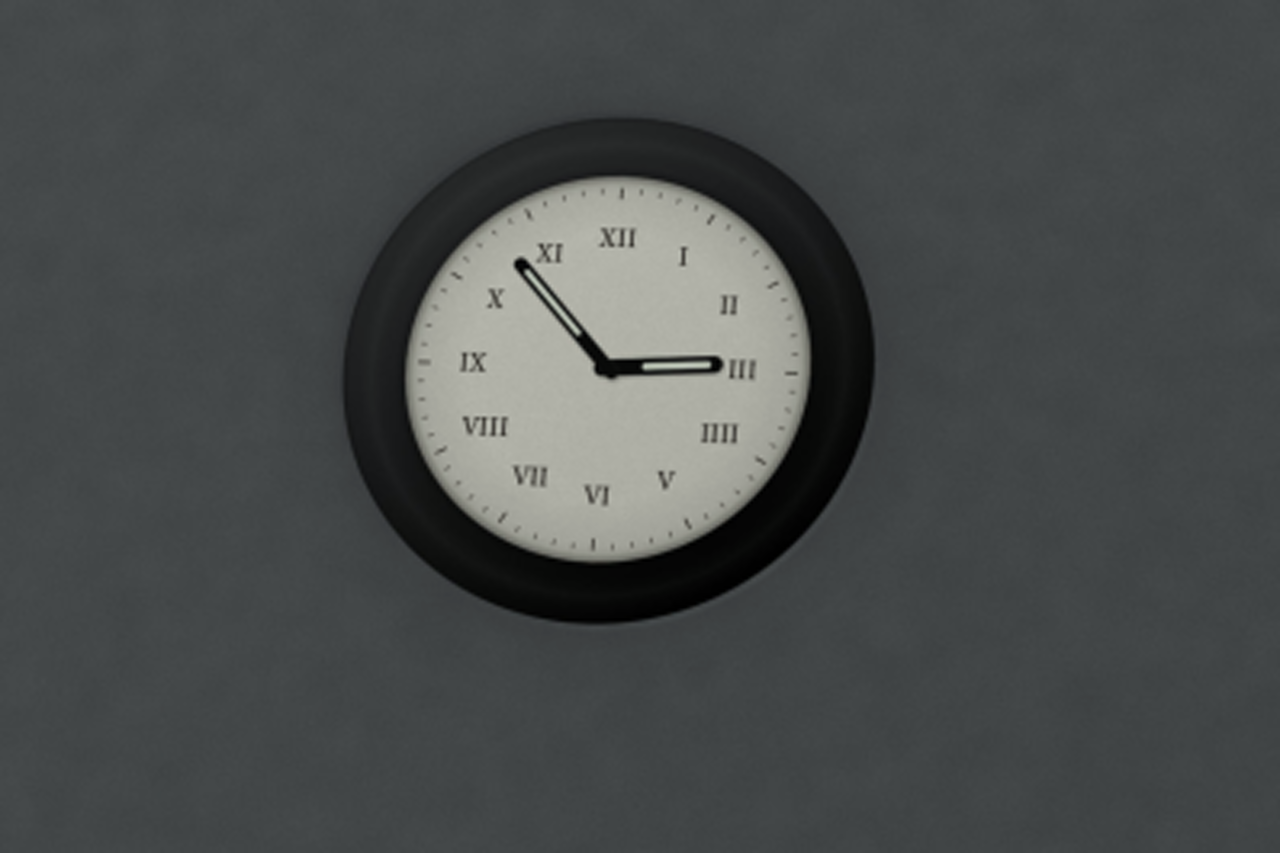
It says 2:53
